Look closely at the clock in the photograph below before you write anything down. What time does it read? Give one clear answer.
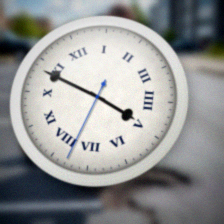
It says 4:53:38
